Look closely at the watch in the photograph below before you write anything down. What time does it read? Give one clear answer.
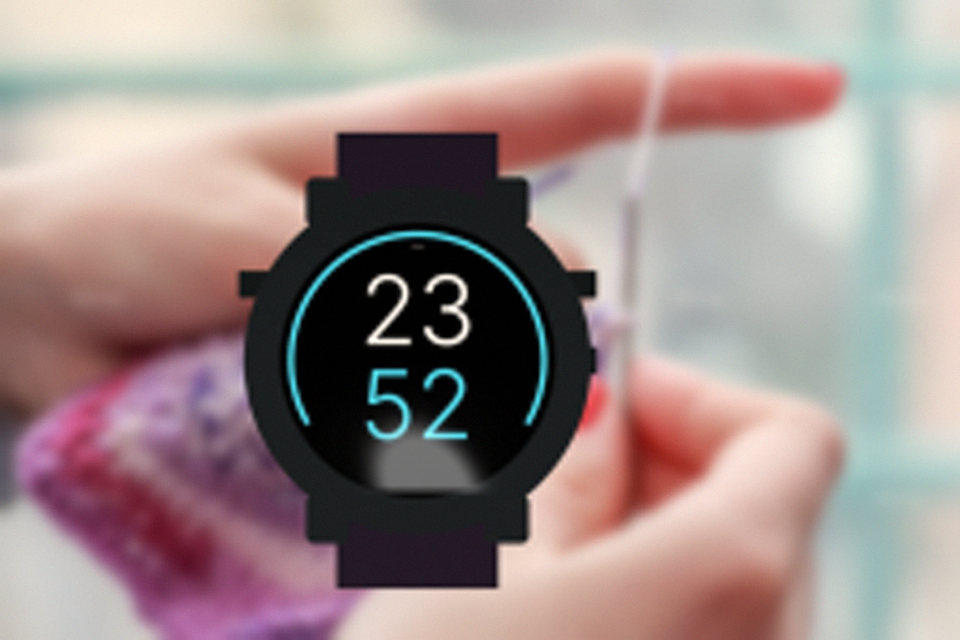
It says 23:52
